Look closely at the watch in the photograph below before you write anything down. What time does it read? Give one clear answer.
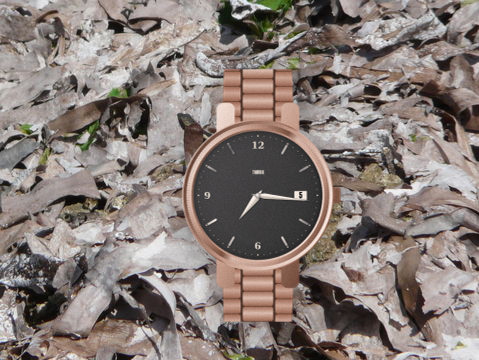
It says 7:16
